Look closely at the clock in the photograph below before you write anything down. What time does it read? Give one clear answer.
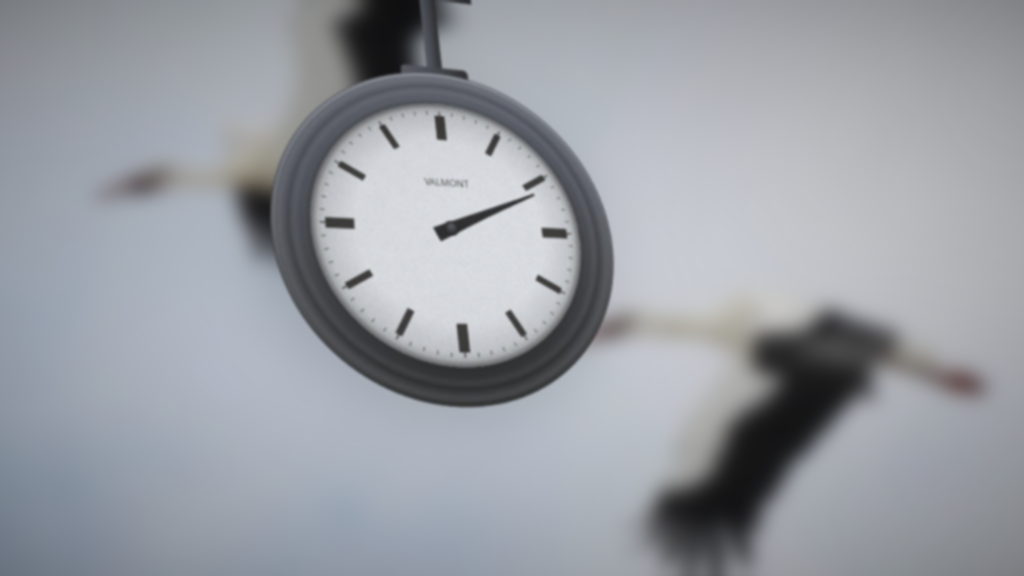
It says 2:11
